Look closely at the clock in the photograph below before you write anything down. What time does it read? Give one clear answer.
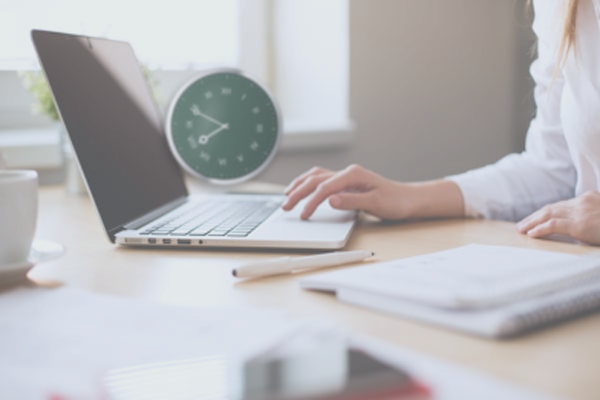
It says 7:49
